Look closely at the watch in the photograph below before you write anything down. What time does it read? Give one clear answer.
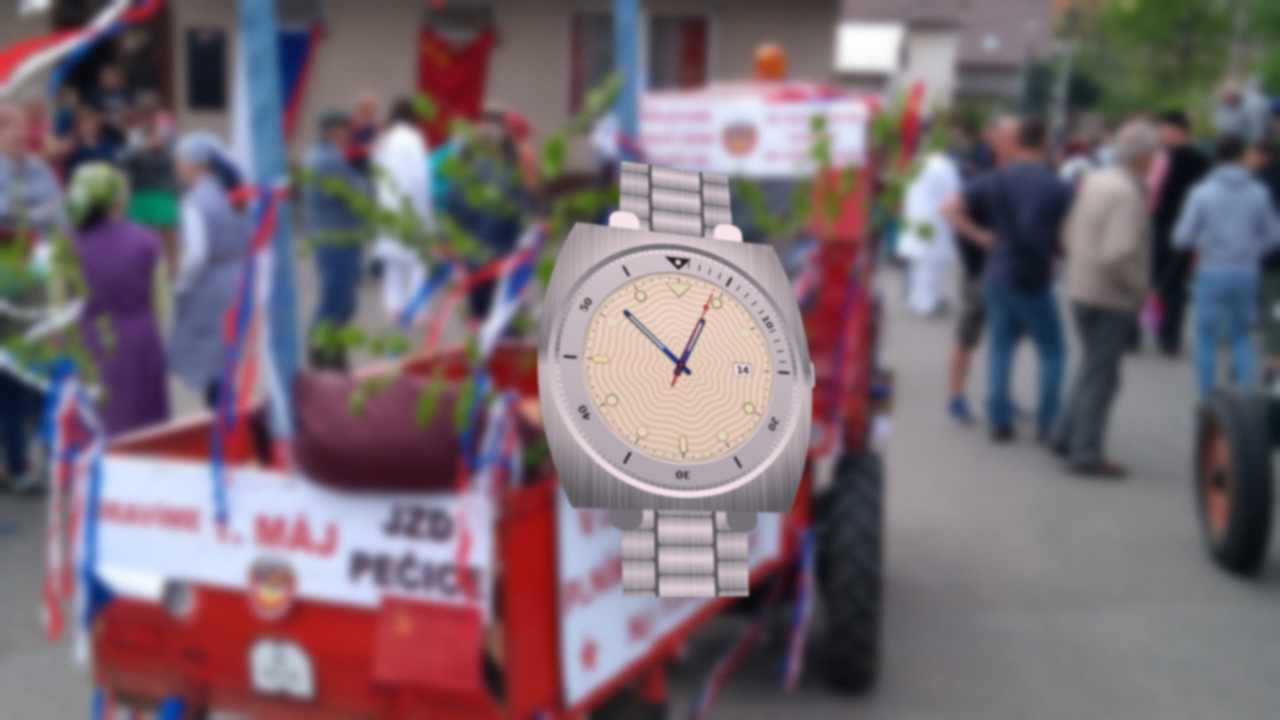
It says 12:52:04
